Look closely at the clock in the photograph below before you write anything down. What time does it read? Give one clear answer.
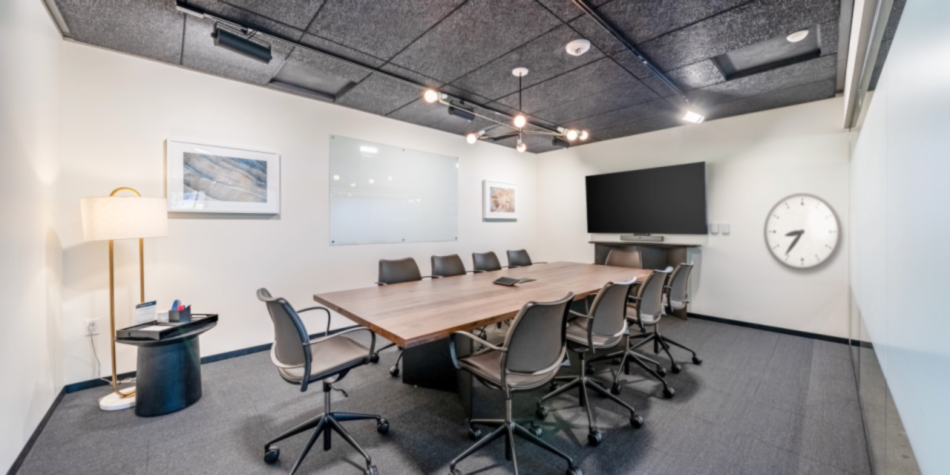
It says 8:36
